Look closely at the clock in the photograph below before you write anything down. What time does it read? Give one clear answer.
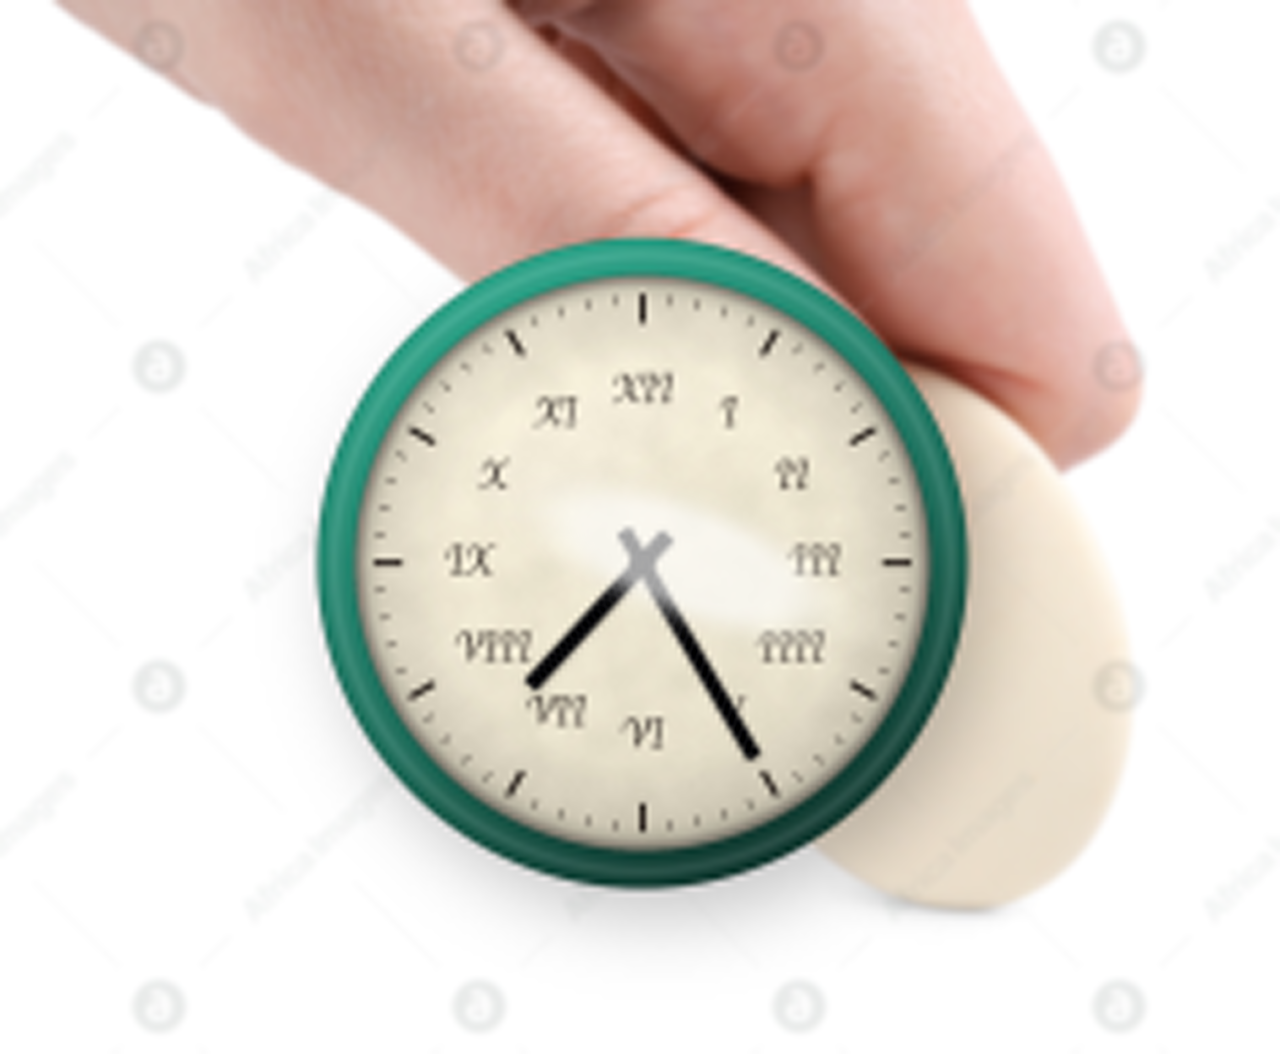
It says 7:25
